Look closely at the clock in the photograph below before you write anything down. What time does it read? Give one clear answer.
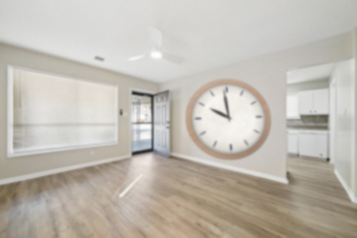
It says 9:59
